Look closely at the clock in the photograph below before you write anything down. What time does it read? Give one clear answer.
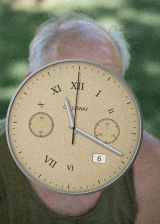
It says 11:19
